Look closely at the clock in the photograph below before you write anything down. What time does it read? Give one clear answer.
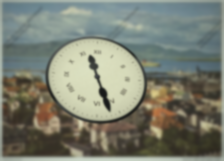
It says 11:27
